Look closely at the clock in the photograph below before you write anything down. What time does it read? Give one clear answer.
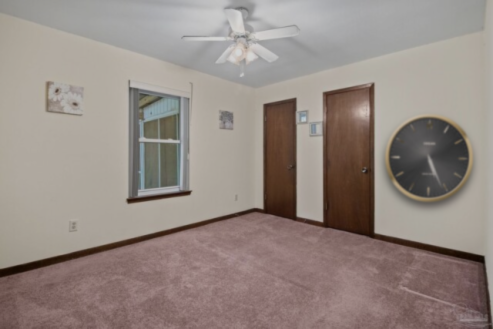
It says 5:26
